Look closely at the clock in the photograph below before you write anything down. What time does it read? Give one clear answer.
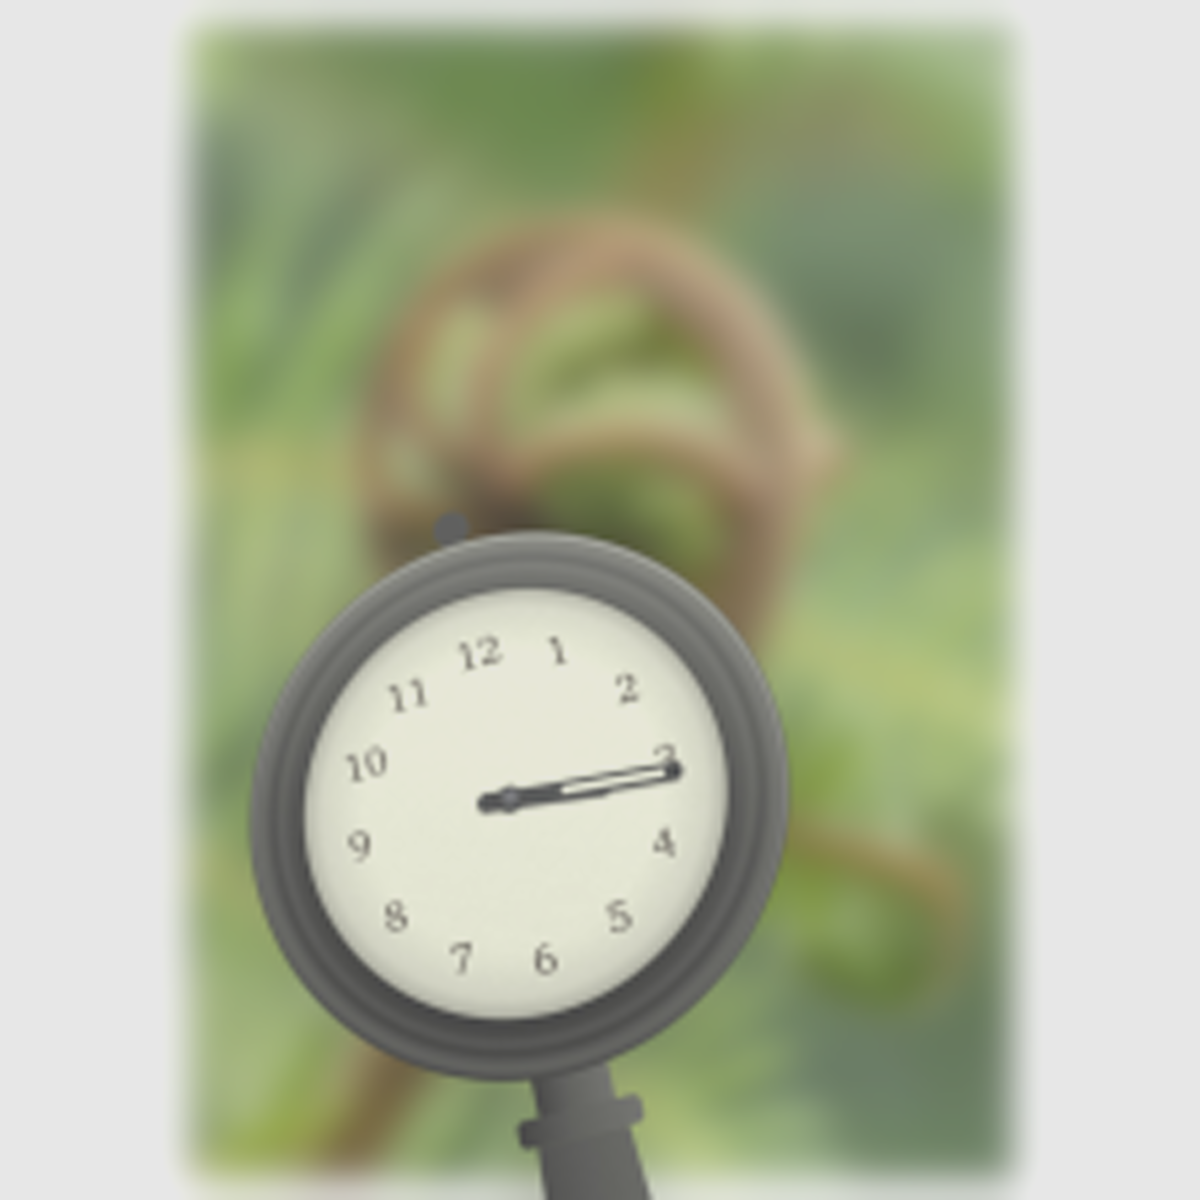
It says 3:16
